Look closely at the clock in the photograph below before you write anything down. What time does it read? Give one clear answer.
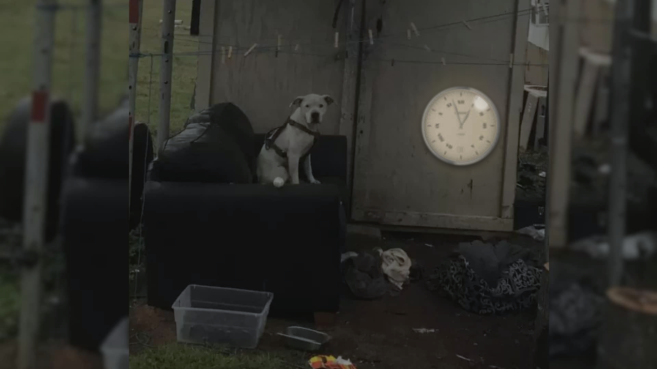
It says 12:57
